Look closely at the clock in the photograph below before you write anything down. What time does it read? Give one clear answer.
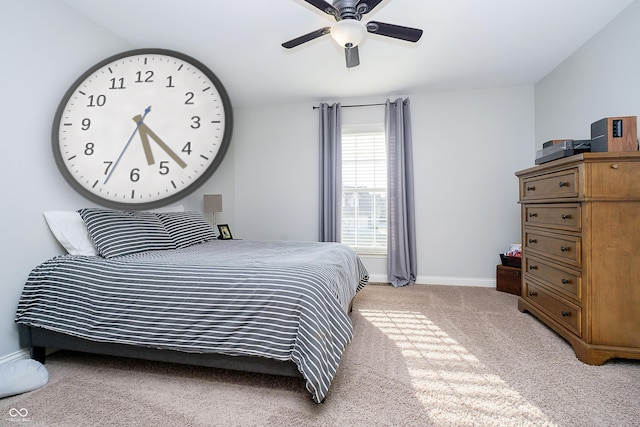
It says 5:22:34
